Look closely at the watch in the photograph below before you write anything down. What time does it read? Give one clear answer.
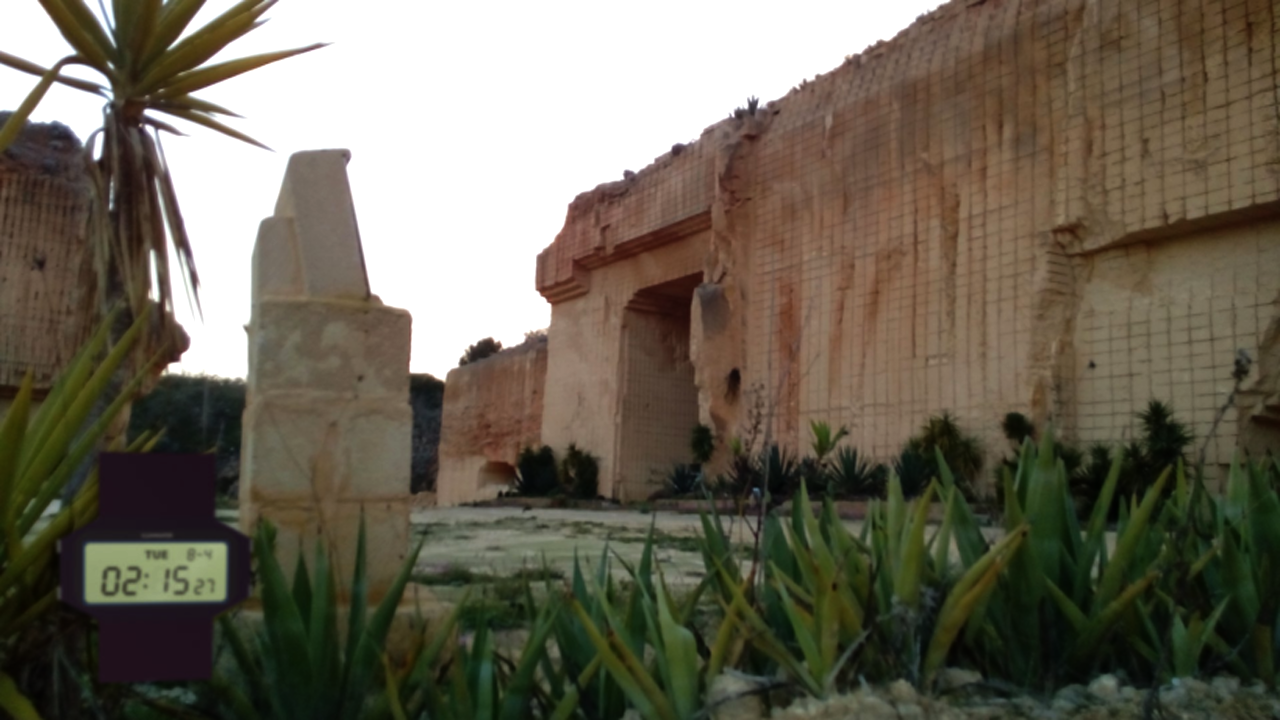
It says 2:15
